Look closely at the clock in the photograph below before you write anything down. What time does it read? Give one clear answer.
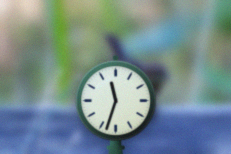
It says 11:33
